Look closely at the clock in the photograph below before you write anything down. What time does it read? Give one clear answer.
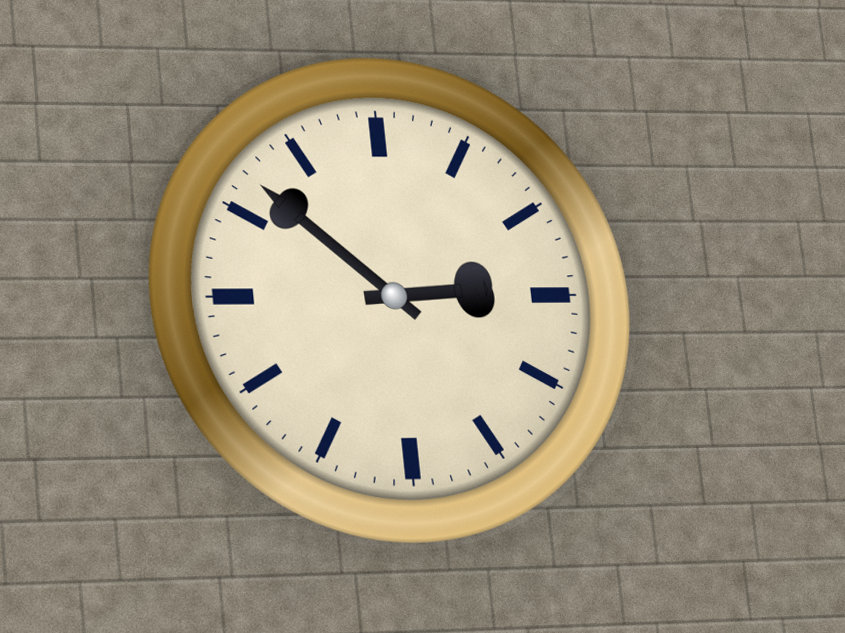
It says 2:52
